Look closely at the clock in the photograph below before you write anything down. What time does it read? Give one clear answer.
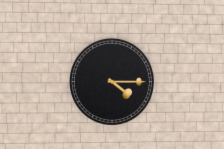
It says 4:15
